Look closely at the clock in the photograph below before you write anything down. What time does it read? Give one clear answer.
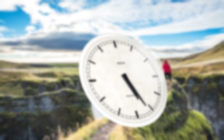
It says 5:26
